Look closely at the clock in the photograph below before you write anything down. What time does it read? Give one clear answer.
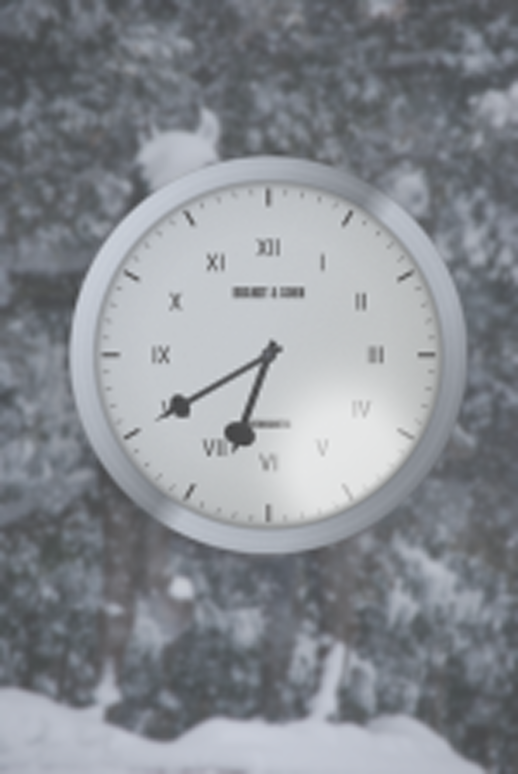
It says 6:40
